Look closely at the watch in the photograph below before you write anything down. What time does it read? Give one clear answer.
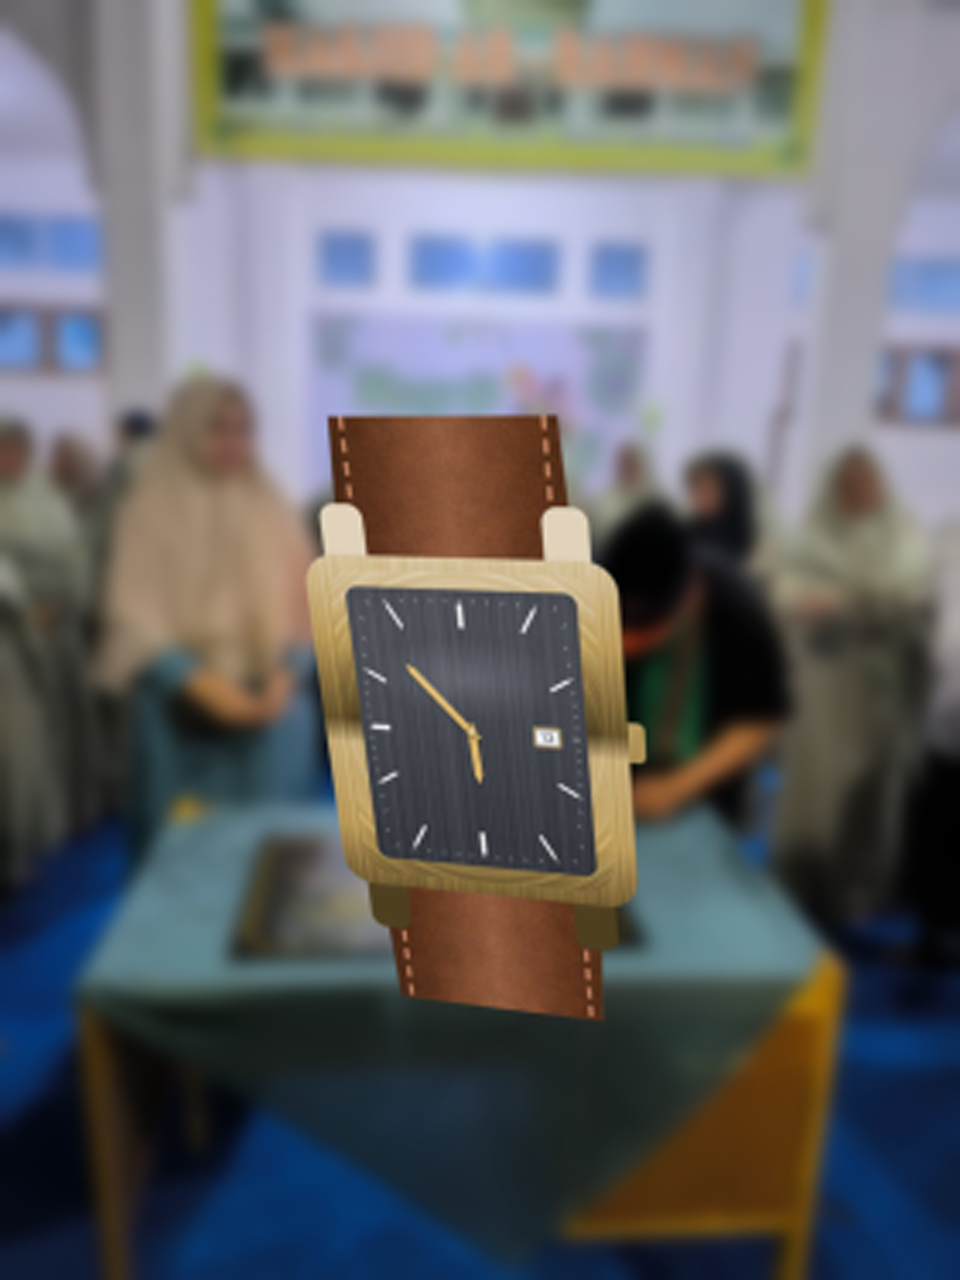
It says 5:53
